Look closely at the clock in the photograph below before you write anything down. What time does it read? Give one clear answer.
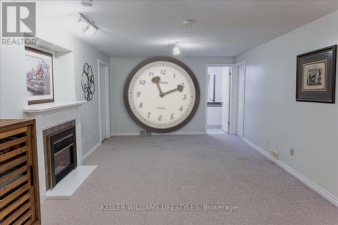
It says 11:11
